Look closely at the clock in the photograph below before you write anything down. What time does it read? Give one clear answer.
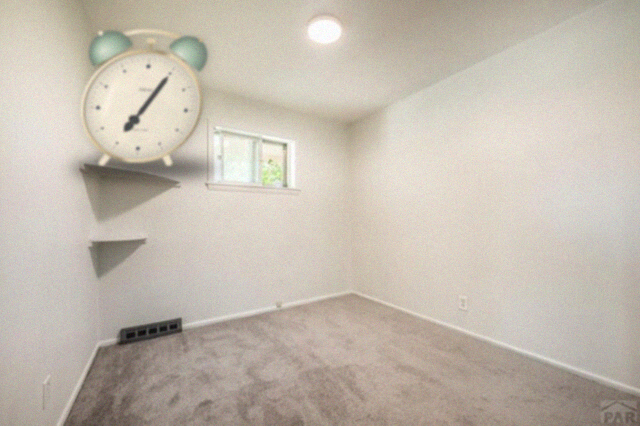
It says 7:05
